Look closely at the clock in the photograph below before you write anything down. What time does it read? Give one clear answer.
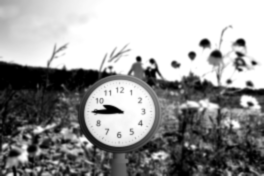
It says 9:45
